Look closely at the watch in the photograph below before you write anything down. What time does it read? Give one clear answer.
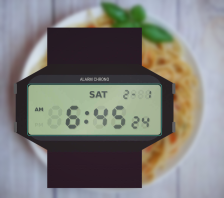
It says 6:45:24
